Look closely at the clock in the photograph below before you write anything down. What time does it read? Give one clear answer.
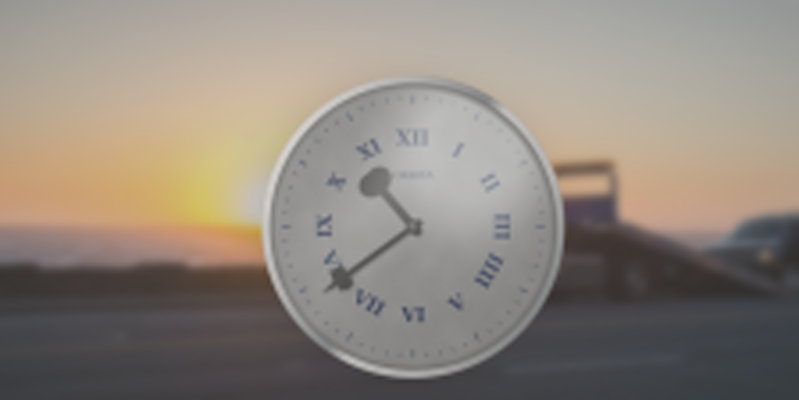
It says 10:39
